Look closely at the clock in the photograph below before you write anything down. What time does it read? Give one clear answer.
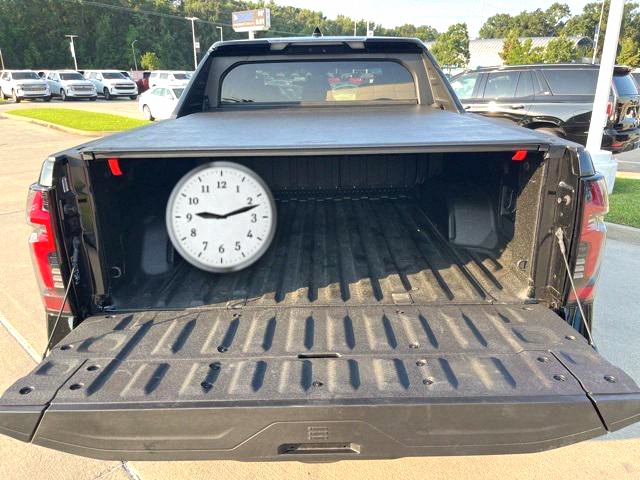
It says 9:12
